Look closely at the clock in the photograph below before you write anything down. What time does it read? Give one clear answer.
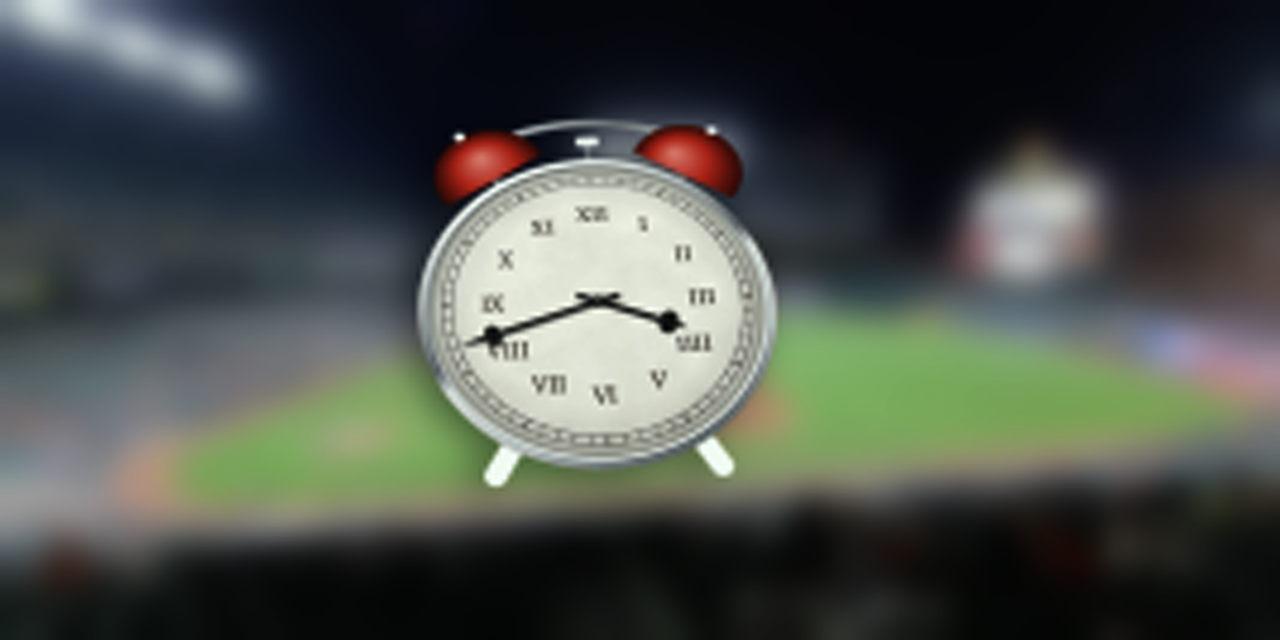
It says 3:42
